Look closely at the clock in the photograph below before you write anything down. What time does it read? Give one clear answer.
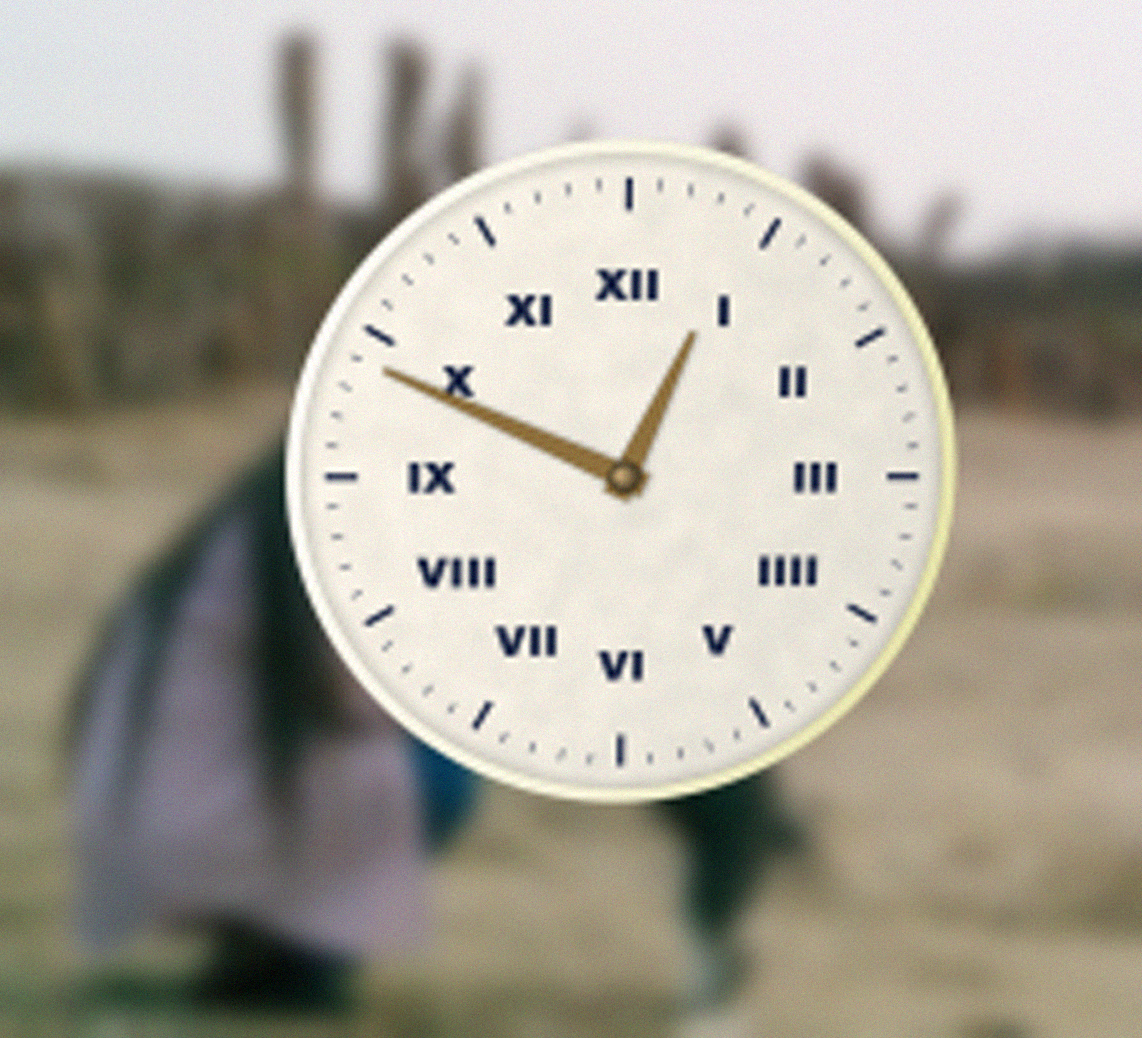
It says 12:49
